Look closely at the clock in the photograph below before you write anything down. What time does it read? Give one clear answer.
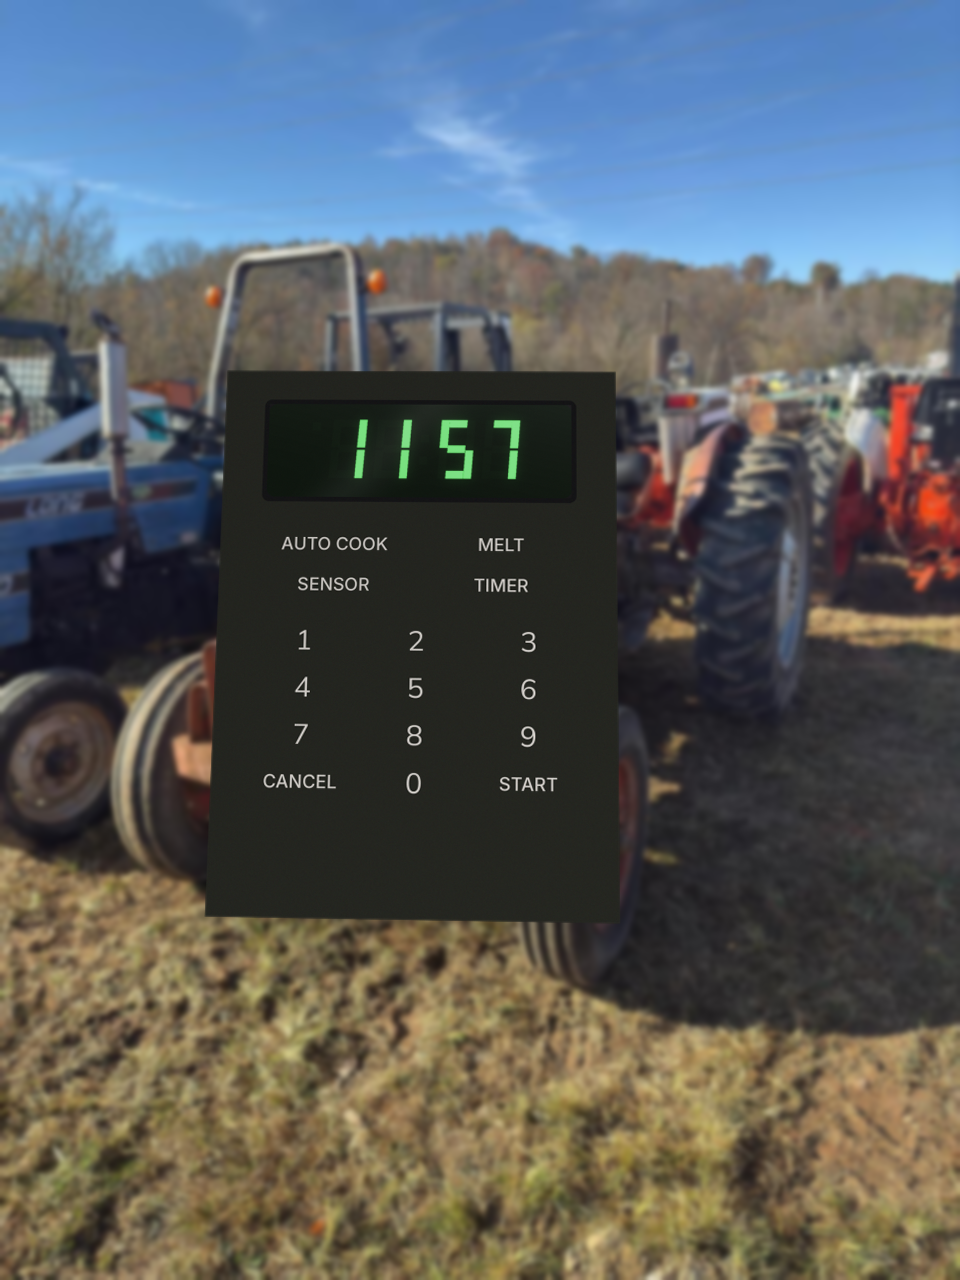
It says 11:57
